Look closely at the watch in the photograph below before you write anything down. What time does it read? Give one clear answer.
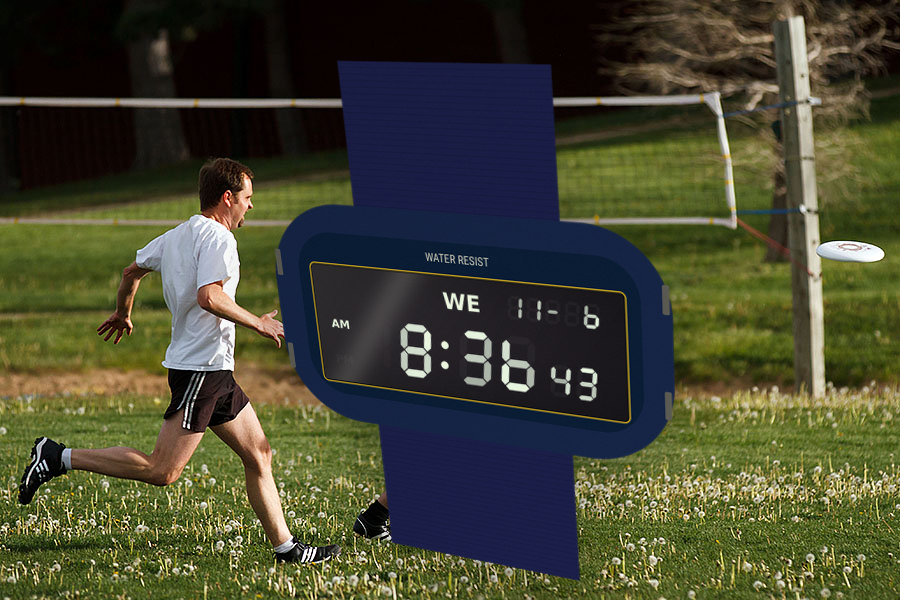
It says 8:36:43
